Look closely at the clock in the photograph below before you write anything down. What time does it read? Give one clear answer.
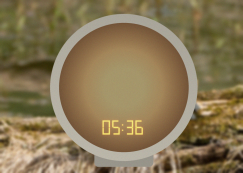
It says 5:36
